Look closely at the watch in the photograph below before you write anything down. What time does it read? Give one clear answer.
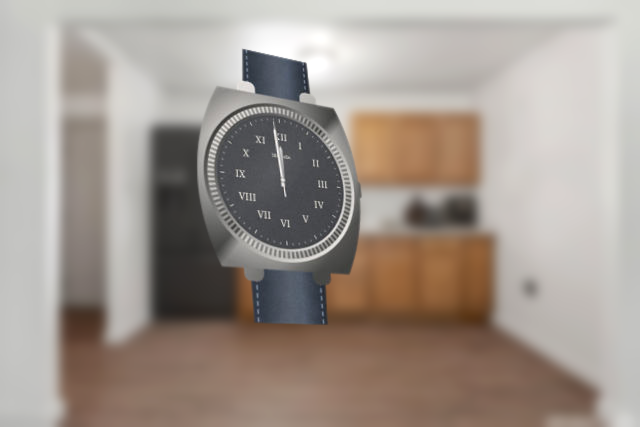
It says 11:58:59
